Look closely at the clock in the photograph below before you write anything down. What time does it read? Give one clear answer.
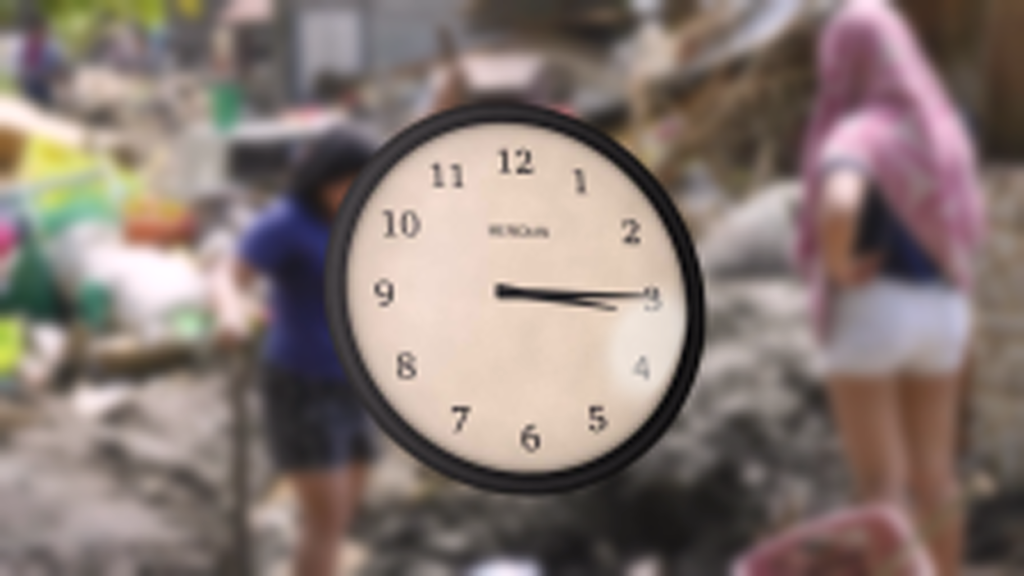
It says 3:15
